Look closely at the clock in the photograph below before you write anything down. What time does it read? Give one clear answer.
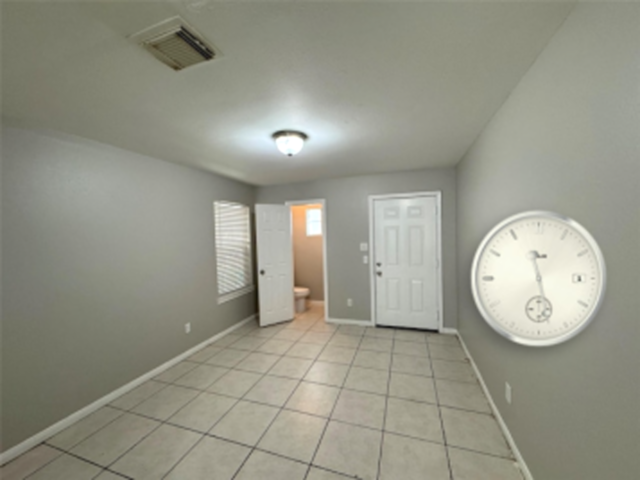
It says 11:28
